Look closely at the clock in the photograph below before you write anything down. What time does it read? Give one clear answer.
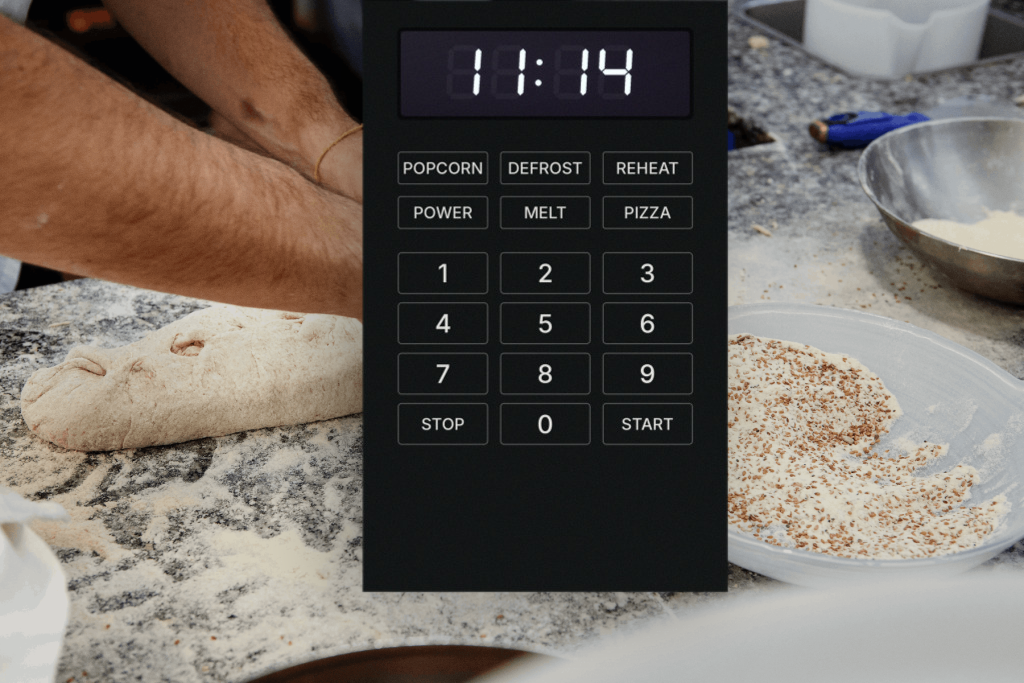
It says 11:14
